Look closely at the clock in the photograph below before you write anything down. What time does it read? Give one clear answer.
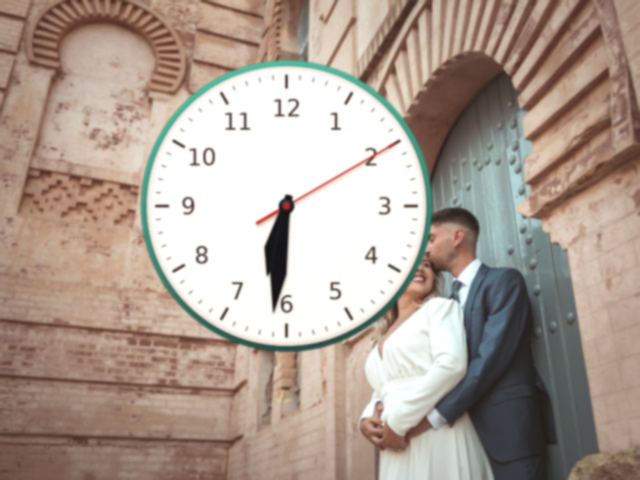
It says 6:31:10
